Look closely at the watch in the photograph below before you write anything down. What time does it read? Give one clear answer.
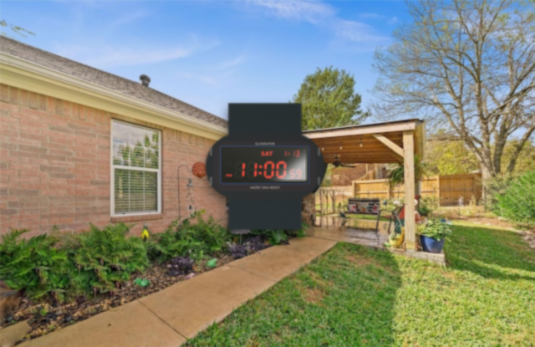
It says 11:00
